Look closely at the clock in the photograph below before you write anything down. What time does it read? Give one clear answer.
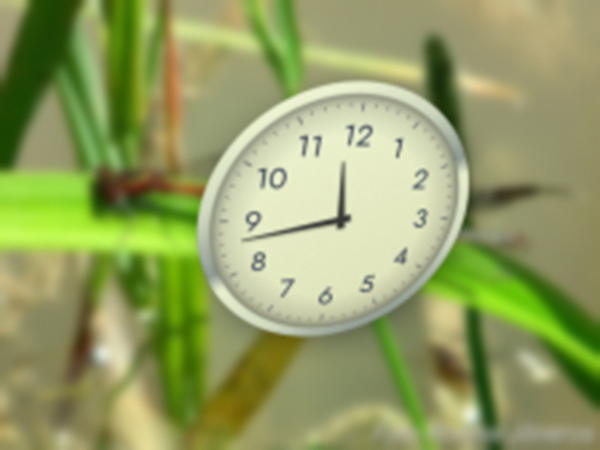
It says 11:43
